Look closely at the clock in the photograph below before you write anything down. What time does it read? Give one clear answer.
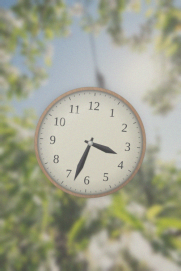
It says 3:33
